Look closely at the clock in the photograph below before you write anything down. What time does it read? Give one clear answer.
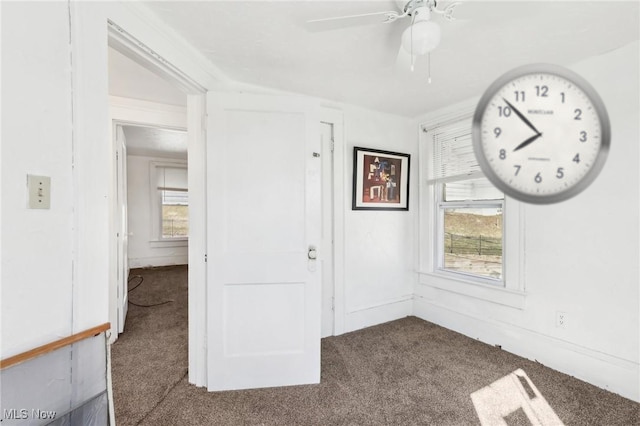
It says 7:52
